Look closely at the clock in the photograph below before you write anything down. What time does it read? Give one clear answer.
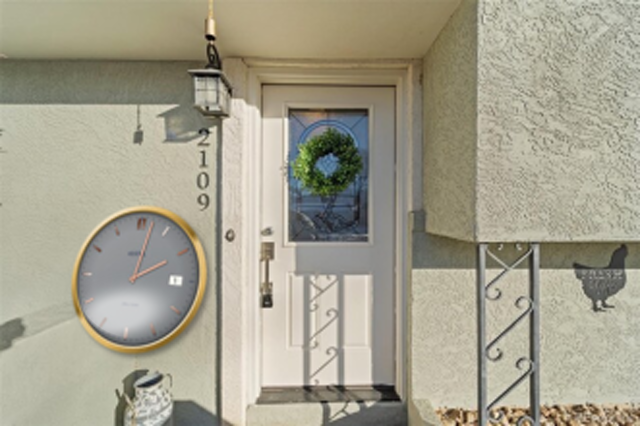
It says 2:02
